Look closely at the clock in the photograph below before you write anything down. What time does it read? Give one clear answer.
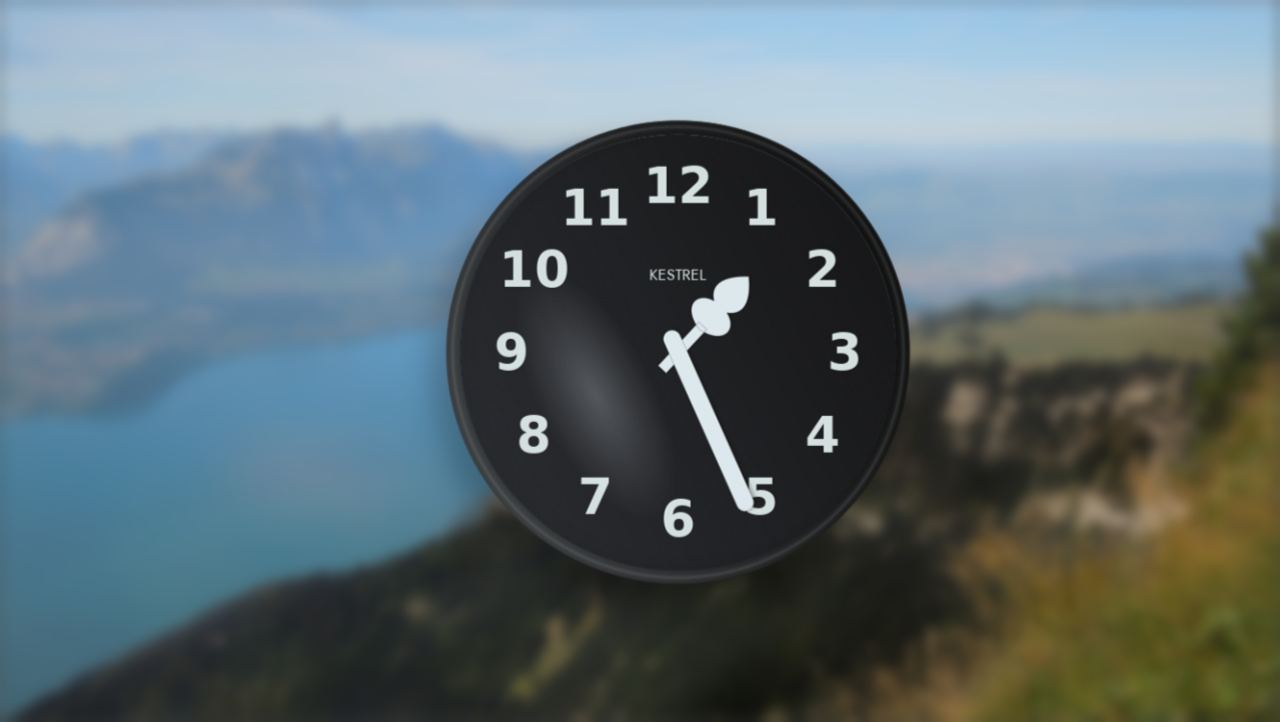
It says 1:26
